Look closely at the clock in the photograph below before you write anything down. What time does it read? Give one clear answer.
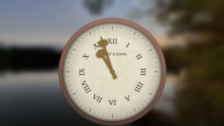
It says 10:57
